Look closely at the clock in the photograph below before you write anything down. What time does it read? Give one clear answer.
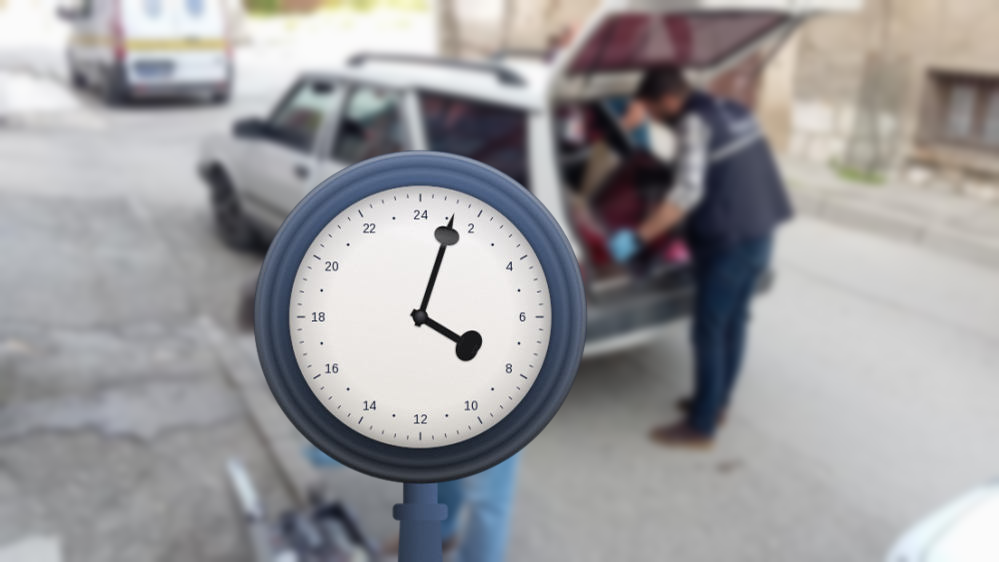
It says 8:03
